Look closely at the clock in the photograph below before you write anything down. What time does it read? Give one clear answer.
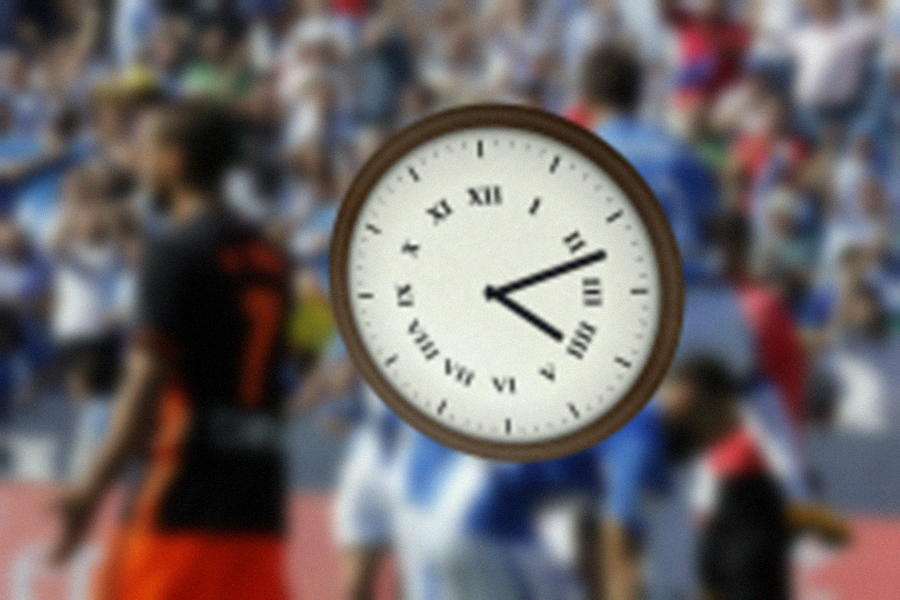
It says 4:12
